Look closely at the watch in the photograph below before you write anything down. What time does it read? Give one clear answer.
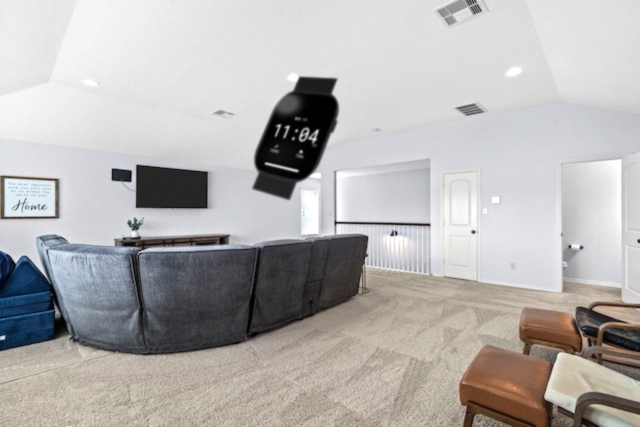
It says 11:04
